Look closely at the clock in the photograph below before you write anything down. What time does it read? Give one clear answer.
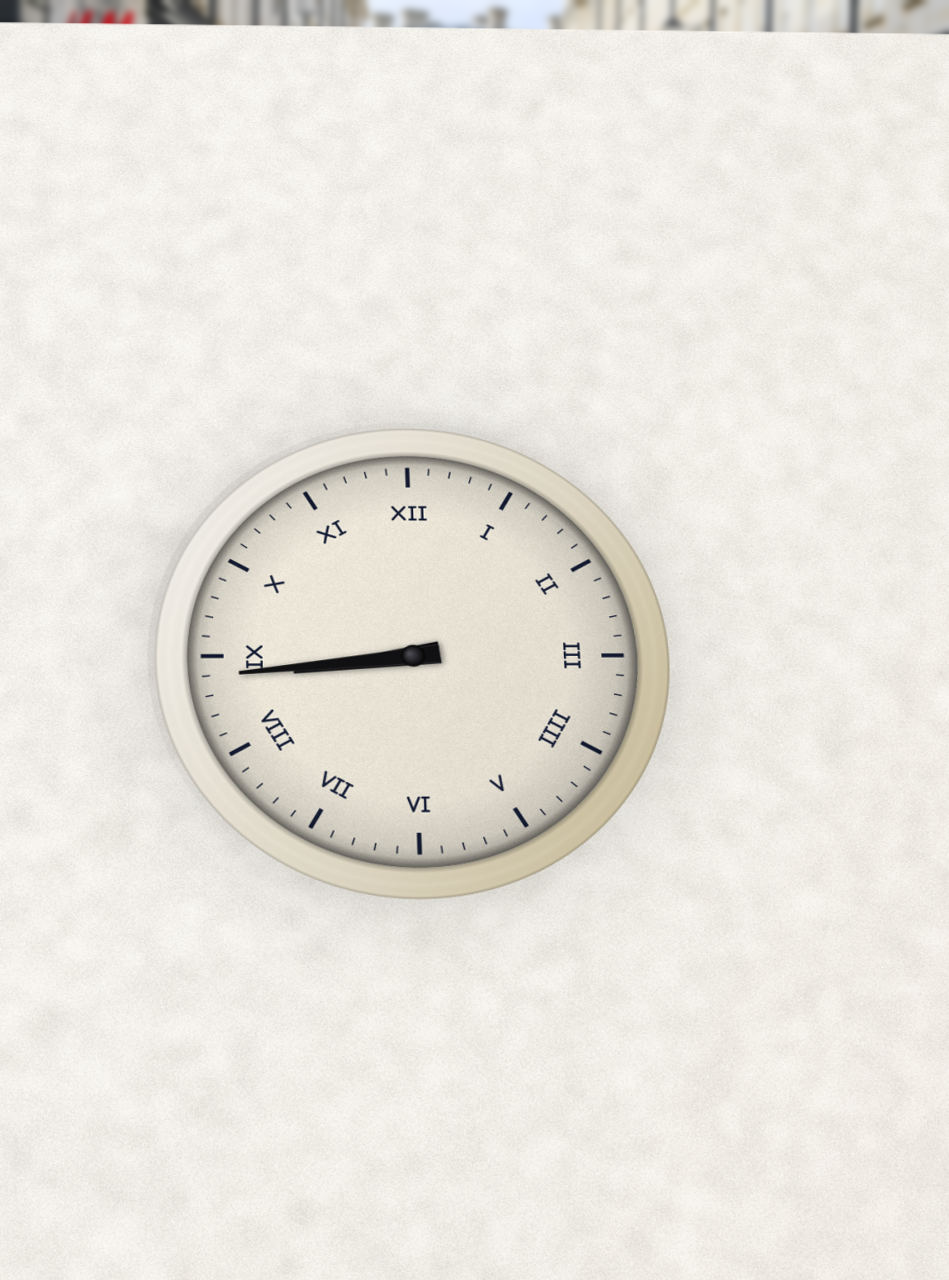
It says 8:44
